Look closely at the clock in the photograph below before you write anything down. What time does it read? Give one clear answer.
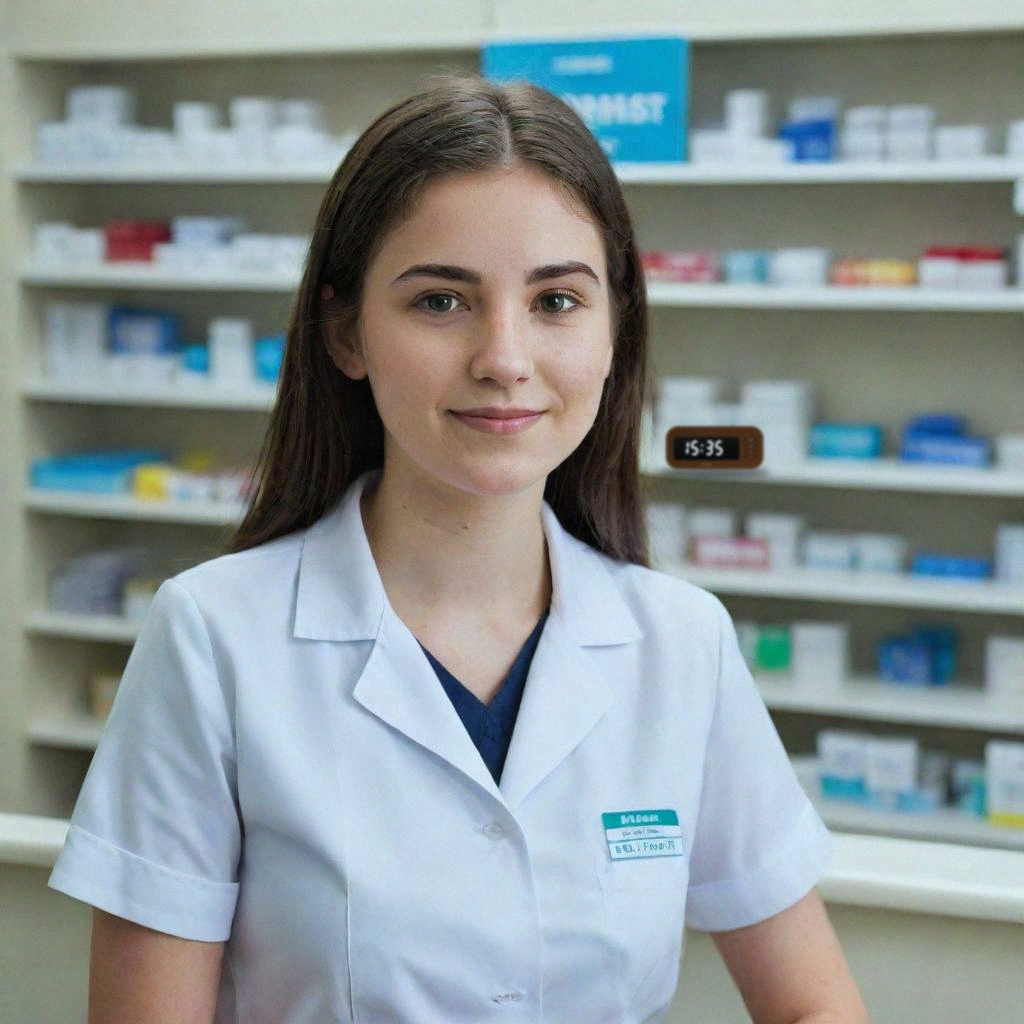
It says 15:35
